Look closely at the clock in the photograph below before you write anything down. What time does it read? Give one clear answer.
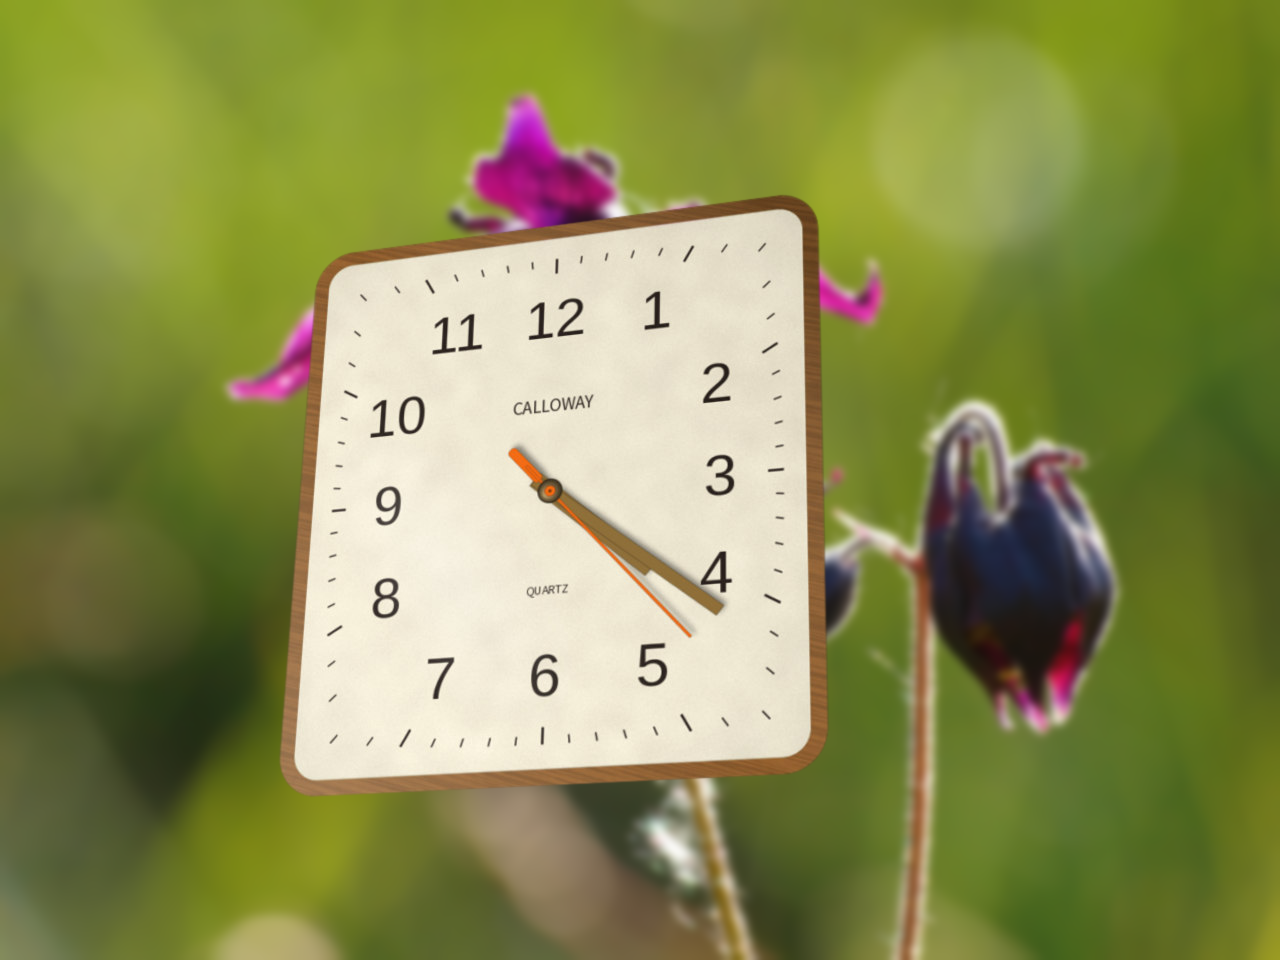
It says 4:21:23
